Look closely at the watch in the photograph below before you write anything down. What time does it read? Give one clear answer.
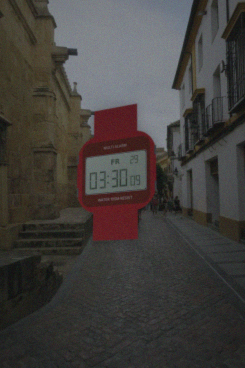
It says 3:30:09
